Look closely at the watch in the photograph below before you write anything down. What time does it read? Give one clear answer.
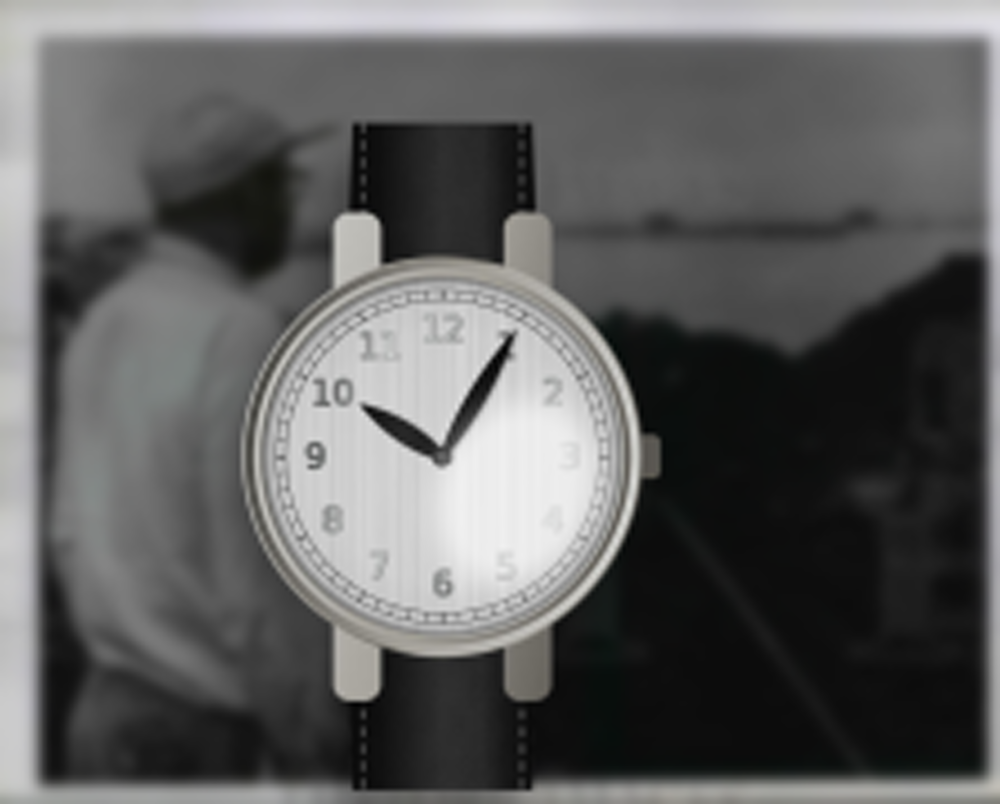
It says 10:05
